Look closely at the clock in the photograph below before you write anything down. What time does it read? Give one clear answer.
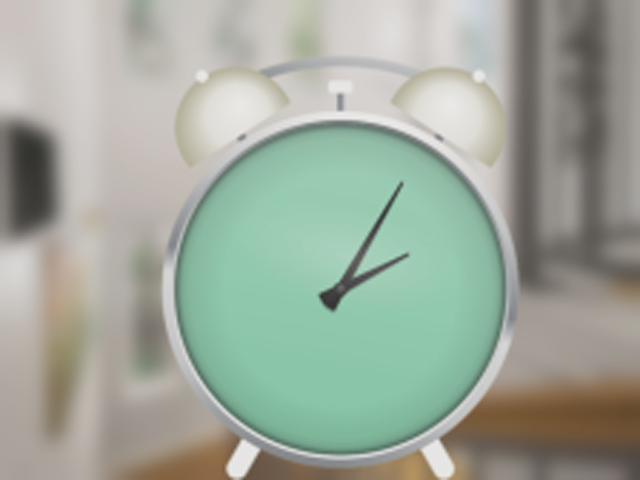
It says 2:05
